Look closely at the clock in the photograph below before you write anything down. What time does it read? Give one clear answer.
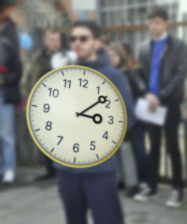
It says 3:08
